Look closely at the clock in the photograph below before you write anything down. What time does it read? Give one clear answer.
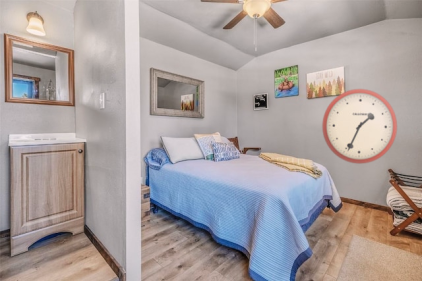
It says 1:34
